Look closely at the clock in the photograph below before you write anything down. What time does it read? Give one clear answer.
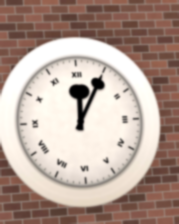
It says 12:05
